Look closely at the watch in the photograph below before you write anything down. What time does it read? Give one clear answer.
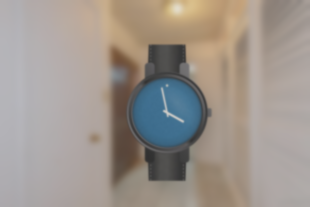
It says 3:58
